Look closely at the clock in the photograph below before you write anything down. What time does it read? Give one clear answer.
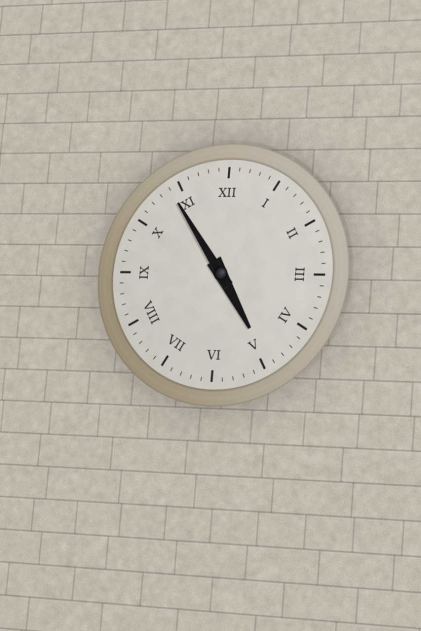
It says 4:54
